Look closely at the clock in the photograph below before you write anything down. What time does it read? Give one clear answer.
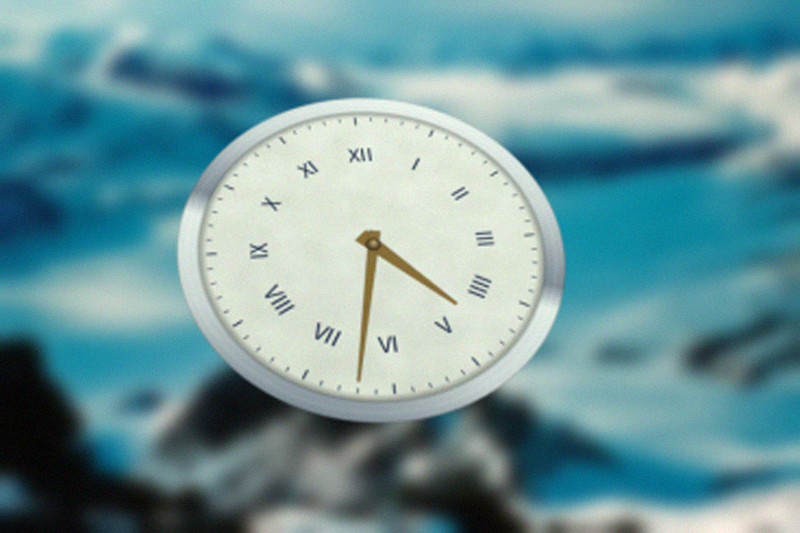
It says 4:32
